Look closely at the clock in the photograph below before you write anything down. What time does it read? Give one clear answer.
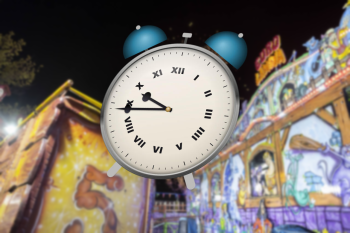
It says 9:44
